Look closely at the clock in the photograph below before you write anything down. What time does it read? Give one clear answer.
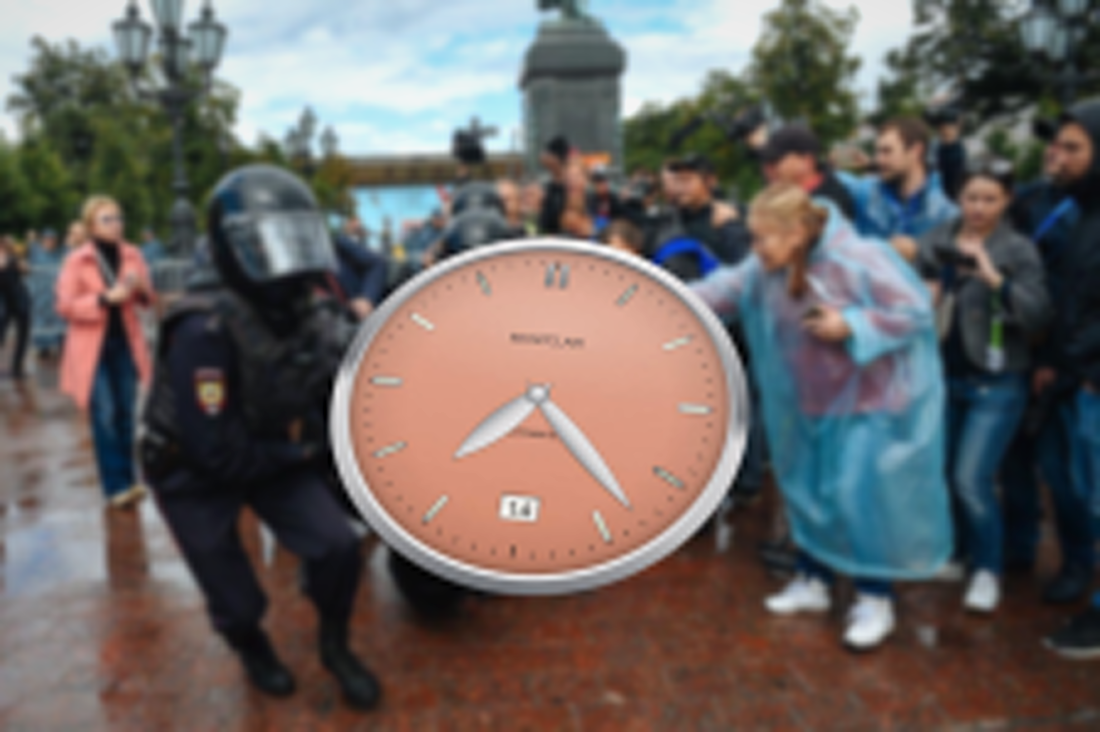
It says 7:23
